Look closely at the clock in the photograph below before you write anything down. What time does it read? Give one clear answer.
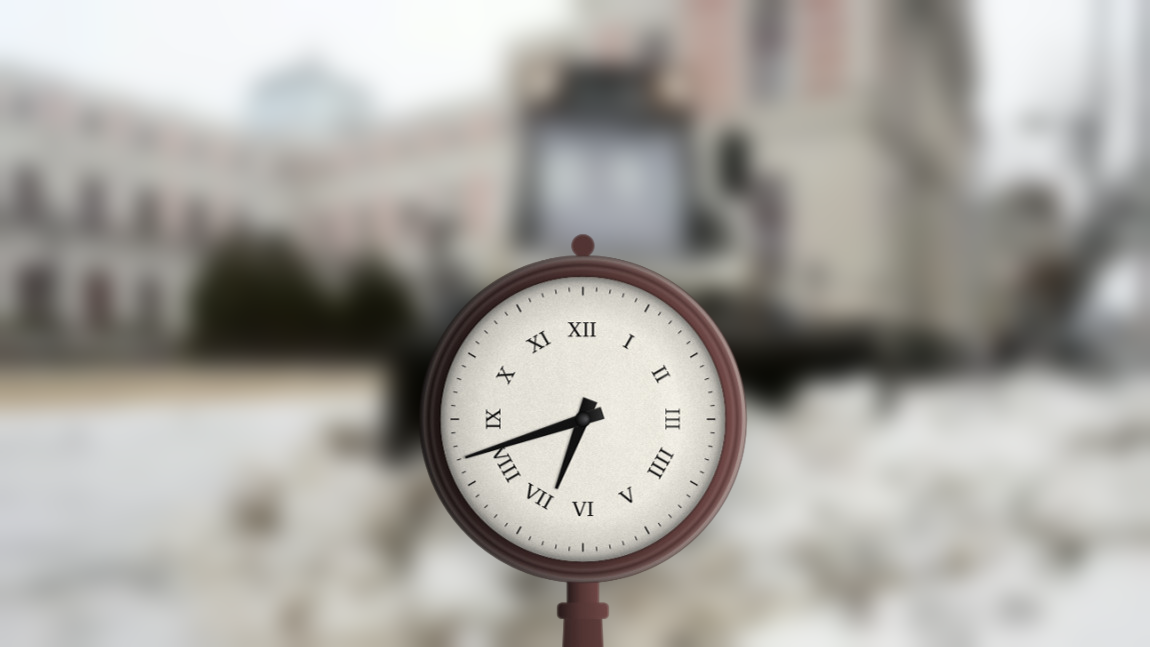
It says 6:42
